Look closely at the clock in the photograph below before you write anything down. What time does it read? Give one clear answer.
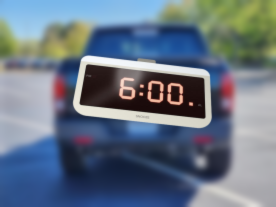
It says 6:00
